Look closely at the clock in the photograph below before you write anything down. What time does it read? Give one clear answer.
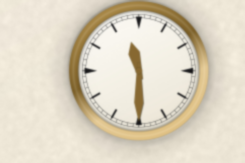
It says 11:30
